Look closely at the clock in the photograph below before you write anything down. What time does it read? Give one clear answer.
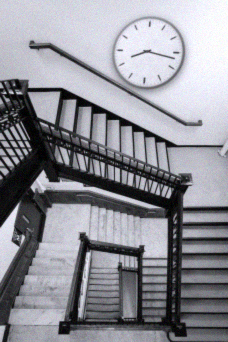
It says 8:17
